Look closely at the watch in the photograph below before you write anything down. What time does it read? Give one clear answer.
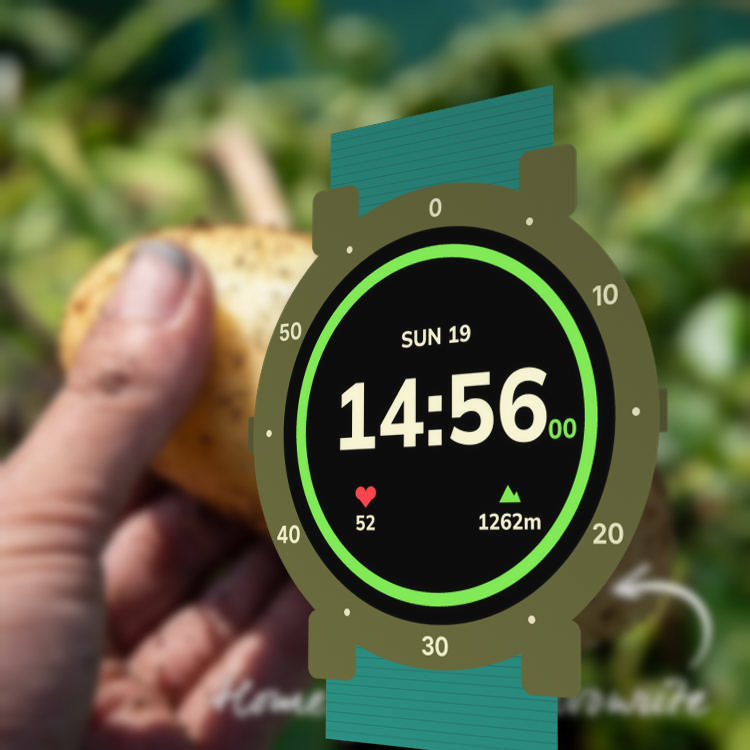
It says 14:56:00
